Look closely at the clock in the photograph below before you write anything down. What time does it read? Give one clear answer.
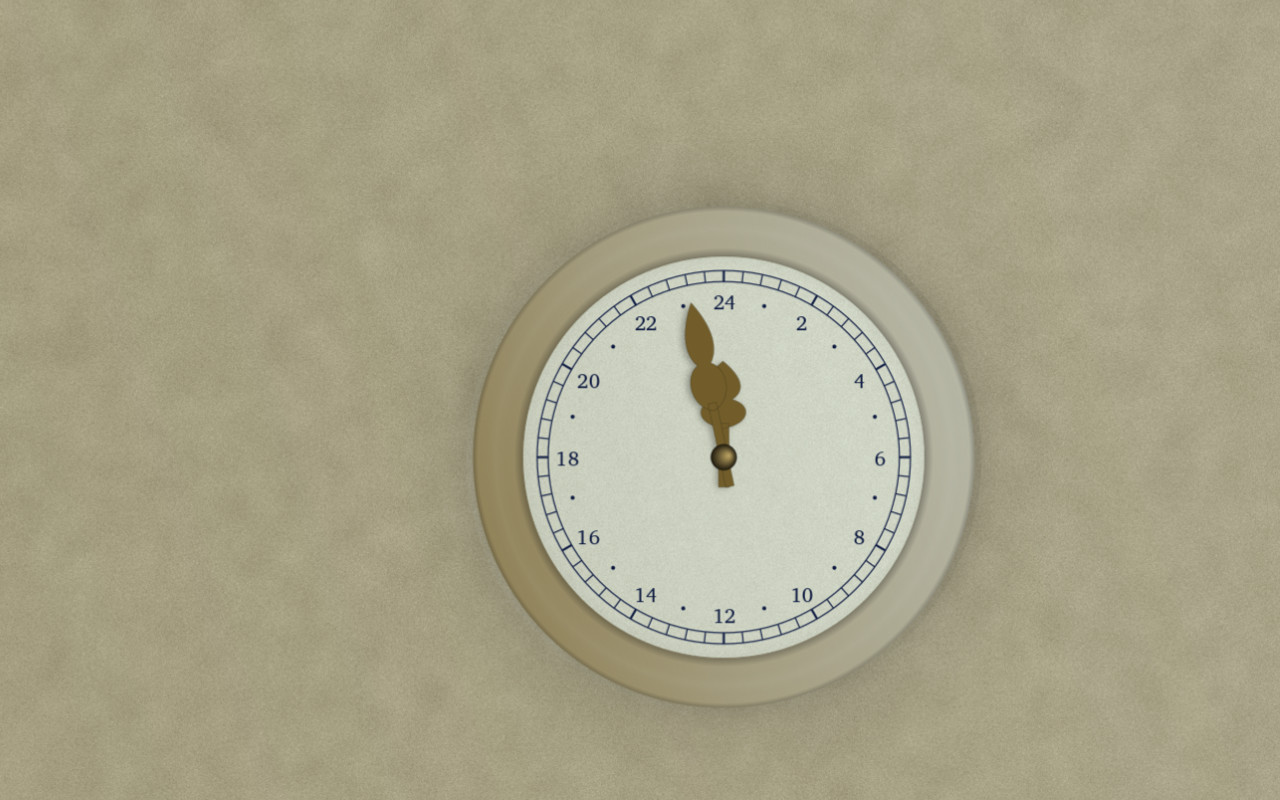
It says 23:58
